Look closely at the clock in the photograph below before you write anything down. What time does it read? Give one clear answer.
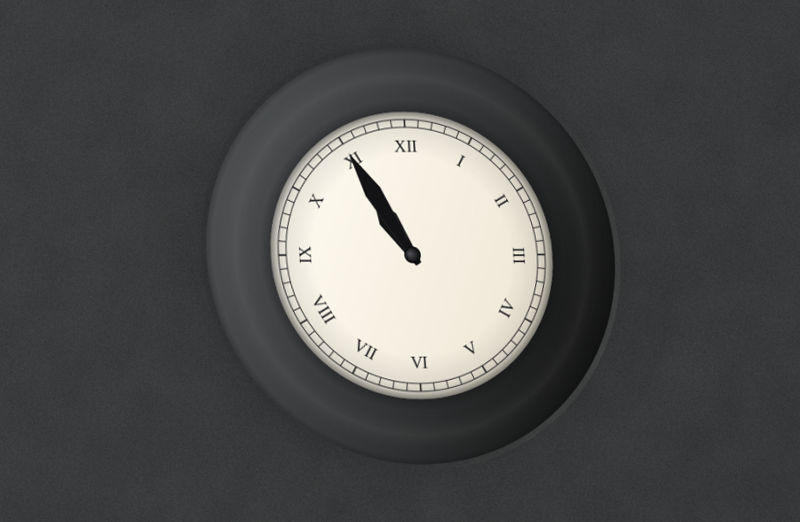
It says 10:55
